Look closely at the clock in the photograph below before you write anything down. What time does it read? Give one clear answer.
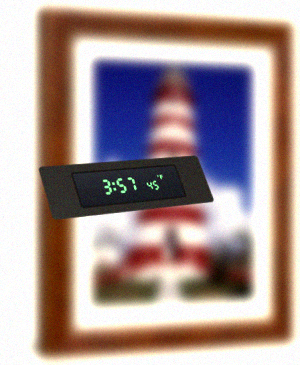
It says 3:57
